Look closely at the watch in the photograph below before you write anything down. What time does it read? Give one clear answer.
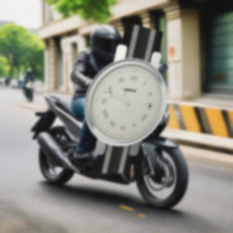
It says 10:48
